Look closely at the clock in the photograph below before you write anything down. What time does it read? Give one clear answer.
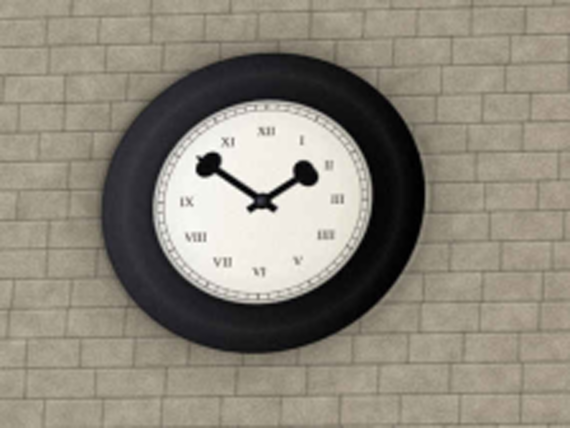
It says 1:51
